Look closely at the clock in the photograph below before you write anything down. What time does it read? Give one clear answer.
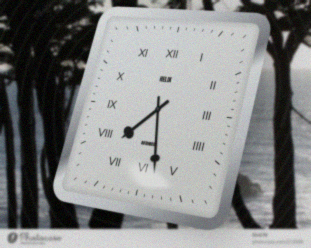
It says 7:28
